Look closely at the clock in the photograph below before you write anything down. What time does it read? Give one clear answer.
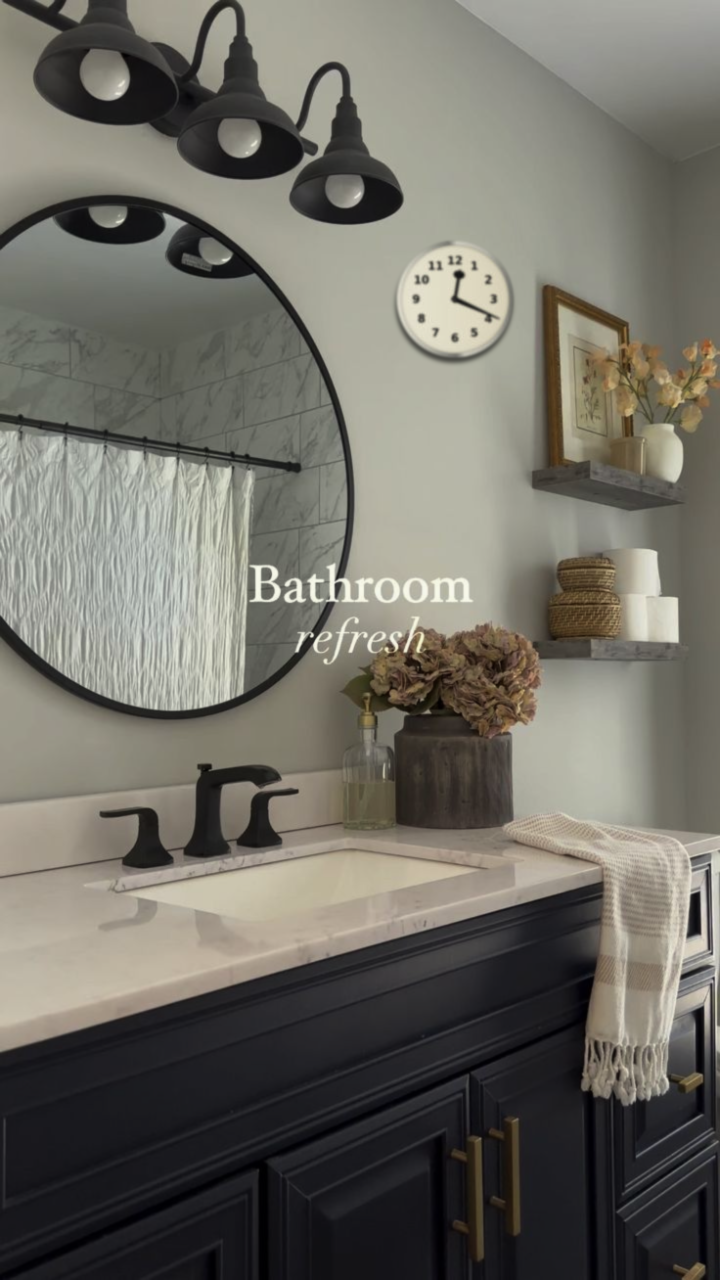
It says 12:19
